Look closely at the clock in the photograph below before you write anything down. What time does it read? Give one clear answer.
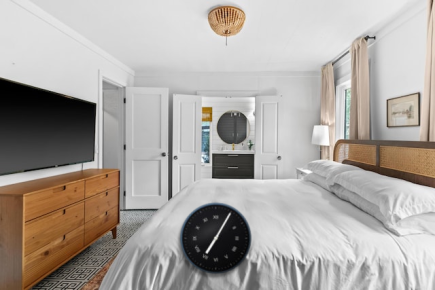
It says 7:05
